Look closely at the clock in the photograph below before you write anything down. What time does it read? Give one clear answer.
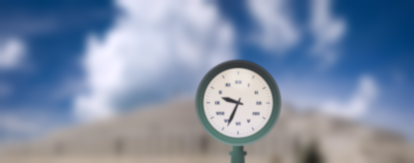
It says 9:34
